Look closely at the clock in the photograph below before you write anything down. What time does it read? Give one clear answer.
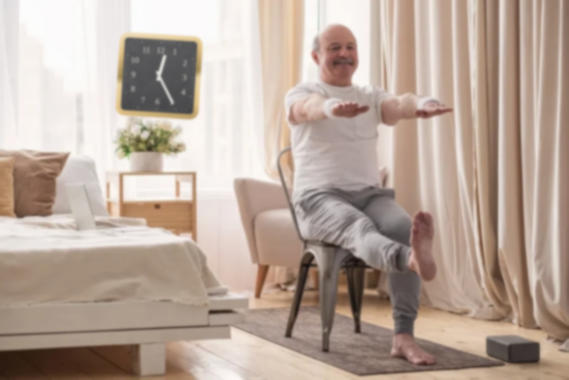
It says 12:25
